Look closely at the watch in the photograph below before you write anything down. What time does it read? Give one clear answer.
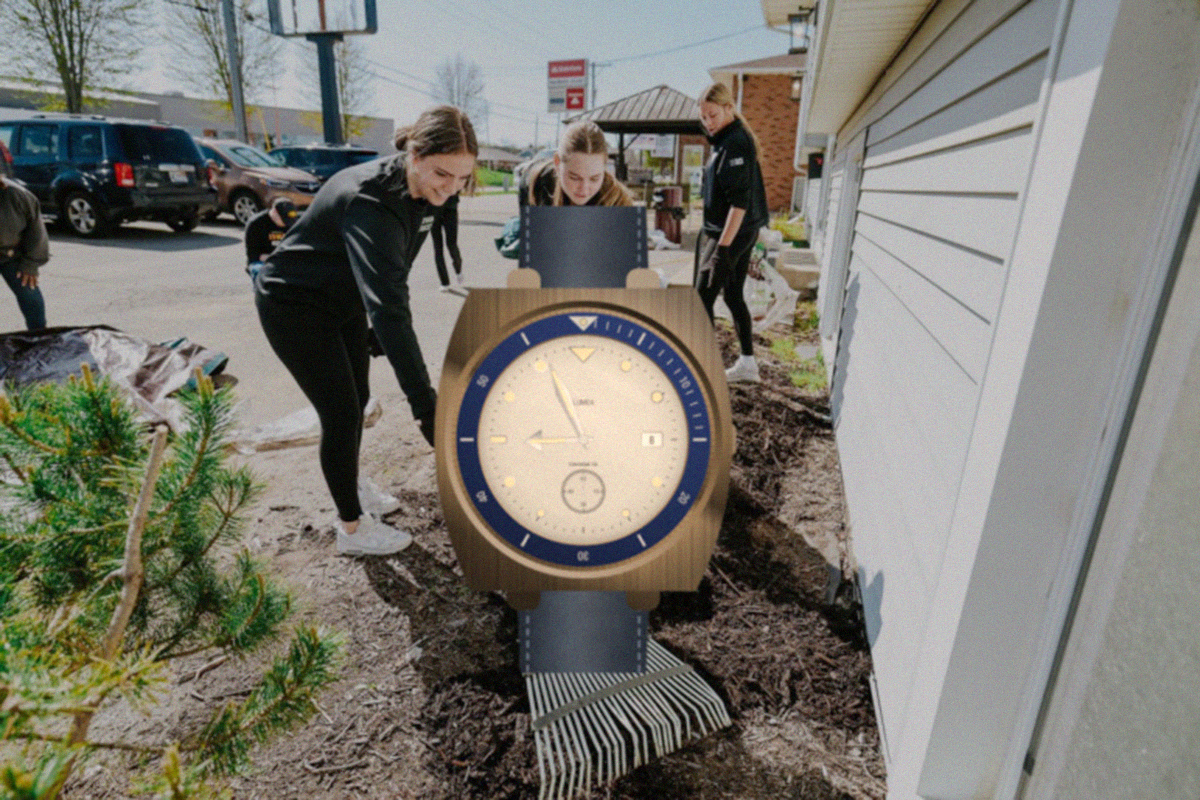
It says 8:56
